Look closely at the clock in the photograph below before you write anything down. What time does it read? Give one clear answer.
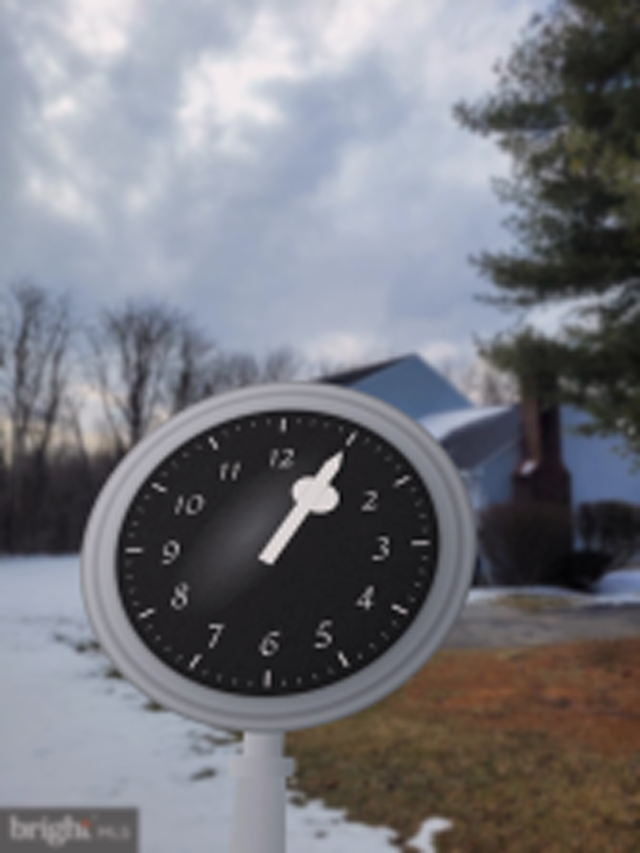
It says 1:05
